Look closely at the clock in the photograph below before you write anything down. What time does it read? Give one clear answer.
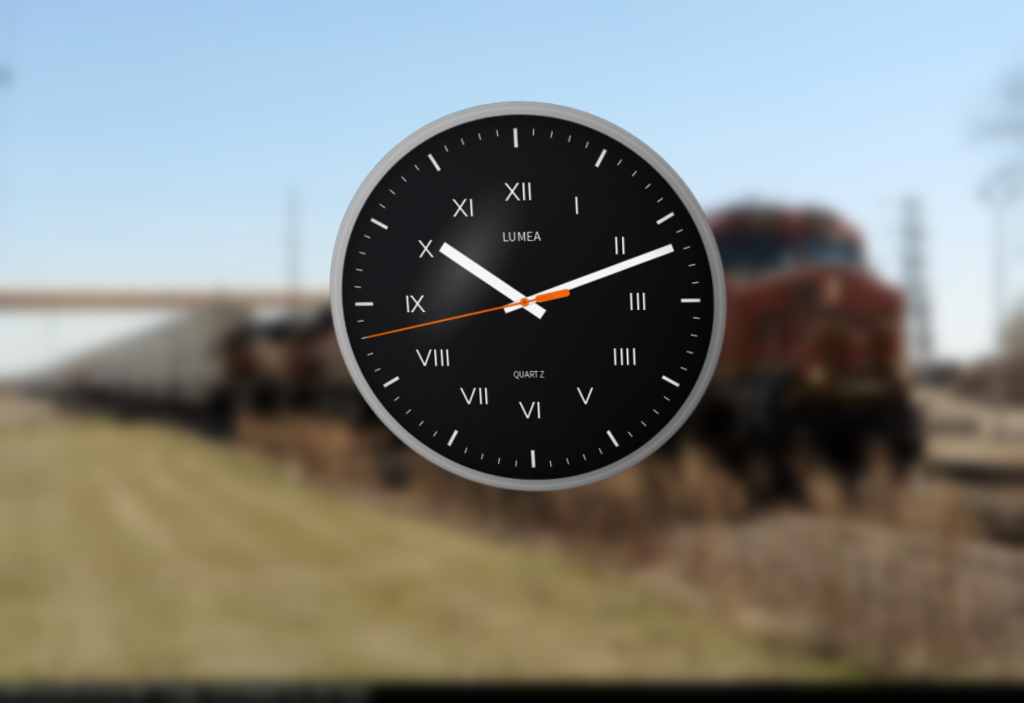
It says 10:11:43
